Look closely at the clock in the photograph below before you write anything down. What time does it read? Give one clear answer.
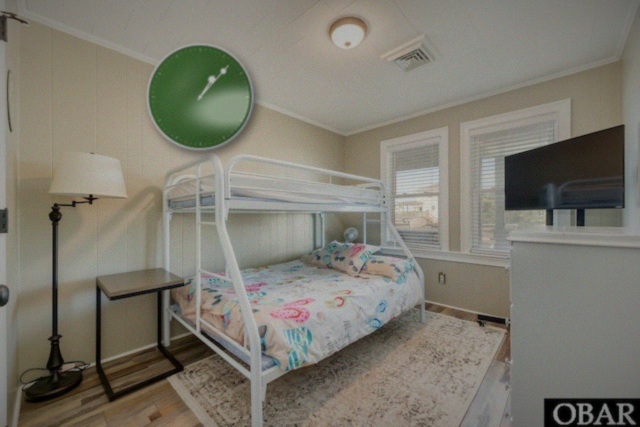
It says 1:07
